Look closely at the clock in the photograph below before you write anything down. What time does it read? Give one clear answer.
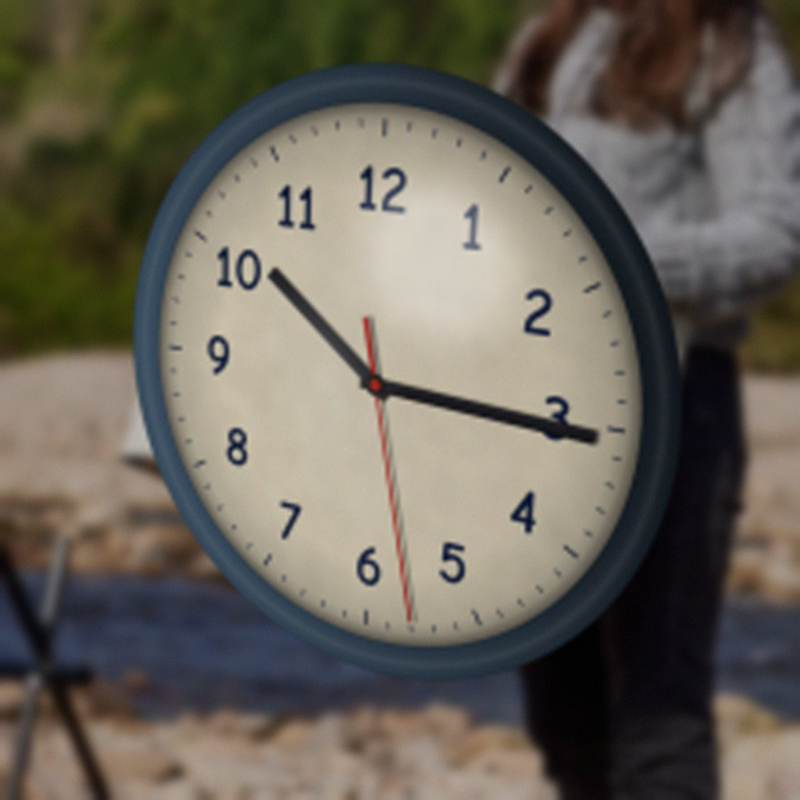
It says 10:15:28
